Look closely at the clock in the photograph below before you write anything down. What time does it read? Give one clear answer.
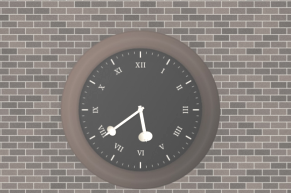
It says 5:39
